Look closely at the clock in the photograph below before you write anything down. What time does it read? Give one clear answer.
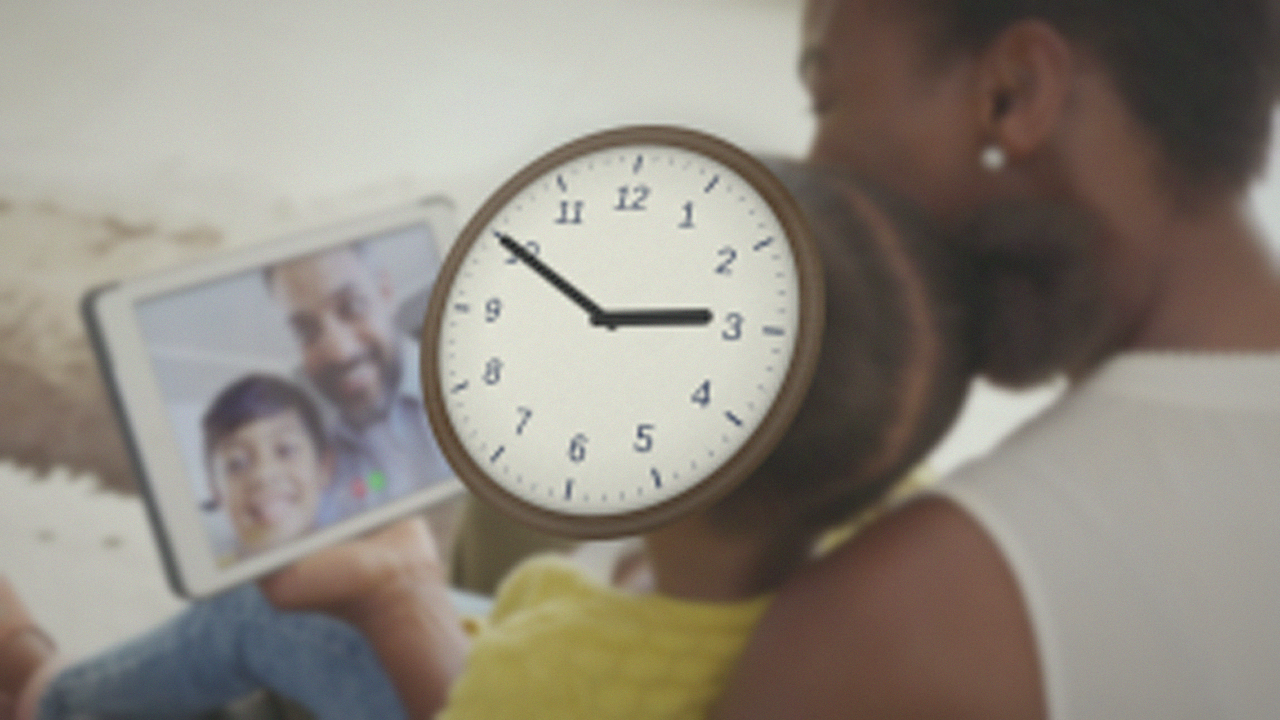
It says 2:50
